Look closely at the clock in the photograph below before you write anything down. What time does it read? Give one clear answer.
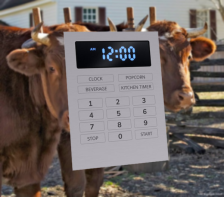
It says 12:00
